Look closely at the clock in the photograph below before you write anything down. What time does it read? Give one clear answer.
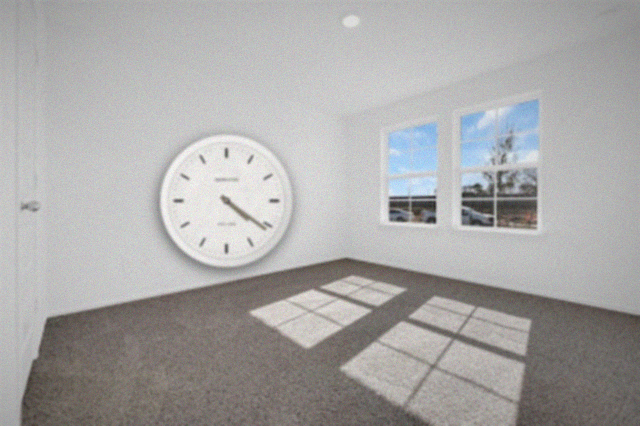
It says 4:21
